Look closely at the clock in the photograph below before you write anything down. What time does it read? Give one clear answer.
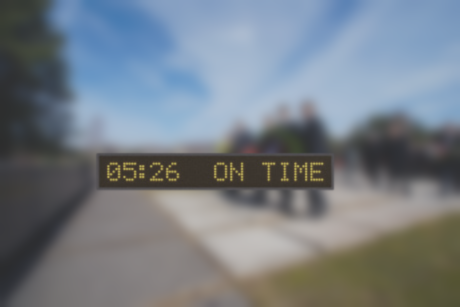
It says 5:26
